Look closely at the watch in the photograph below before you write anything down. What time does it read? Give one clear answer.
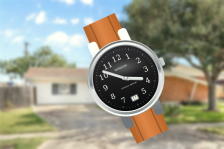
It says 3:52
